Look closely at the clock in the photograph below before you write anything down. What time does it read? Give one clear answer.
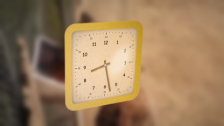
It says 8:28
